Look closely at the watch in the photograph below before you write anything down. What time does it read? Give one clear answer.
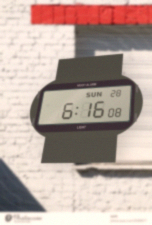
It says 6:16
